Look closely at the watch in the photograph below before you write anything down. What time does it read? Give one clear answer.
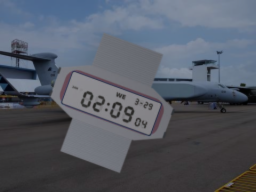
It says 2:09
